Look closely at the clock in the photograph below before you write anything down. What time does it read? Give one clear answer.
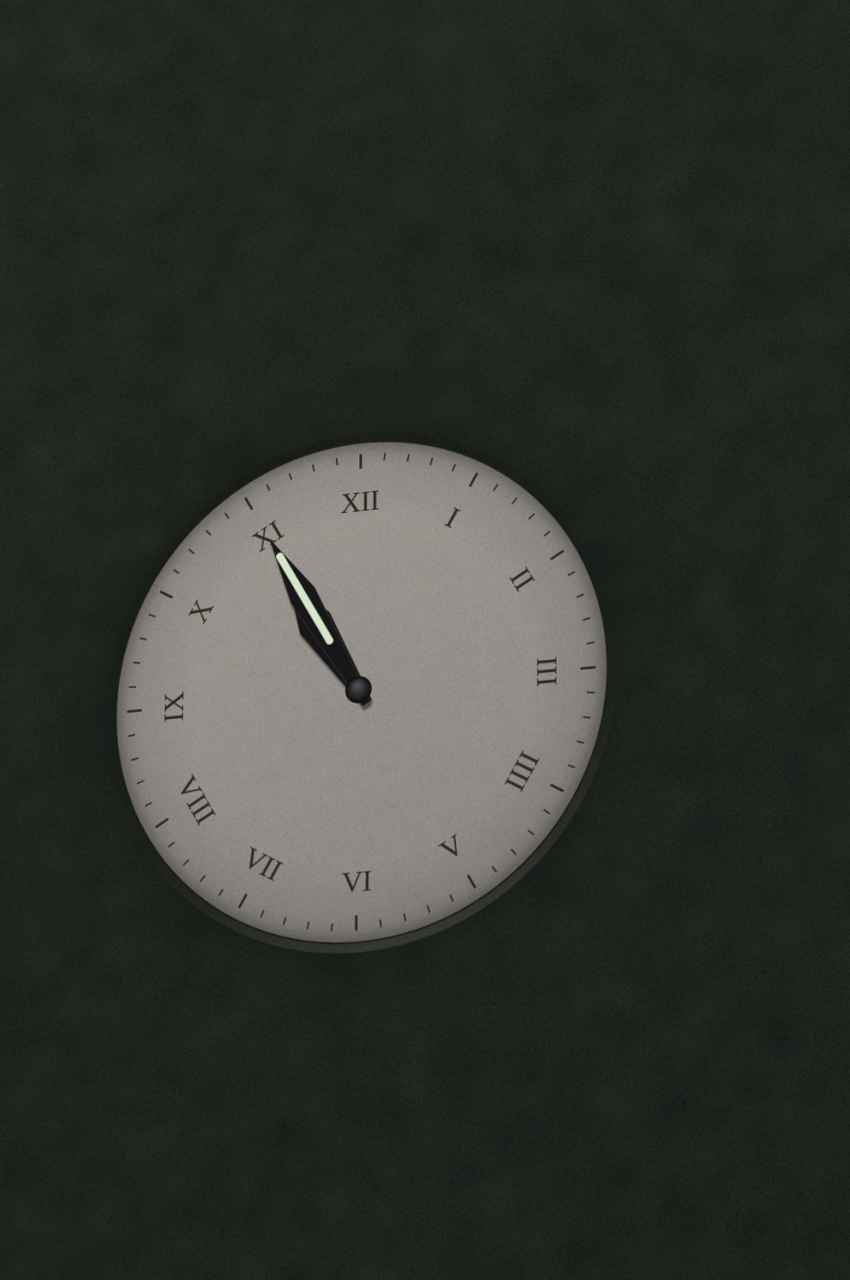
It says 10:55
